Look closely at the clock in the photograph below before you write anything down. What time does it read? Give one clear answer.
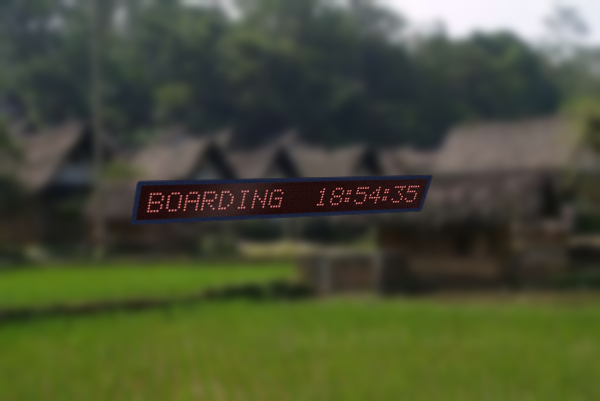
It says 18:54:35
